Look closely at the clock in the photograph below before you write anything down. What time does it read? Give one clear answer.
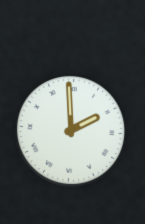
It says 1:59
